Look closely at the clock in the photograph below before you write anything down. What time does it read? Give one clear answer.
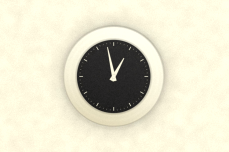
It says 12:58
